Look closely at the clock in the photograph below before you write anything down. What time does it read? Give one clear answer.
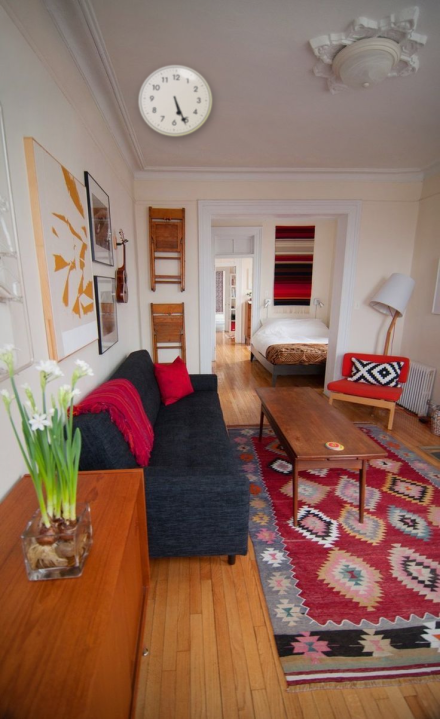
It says 5:26
